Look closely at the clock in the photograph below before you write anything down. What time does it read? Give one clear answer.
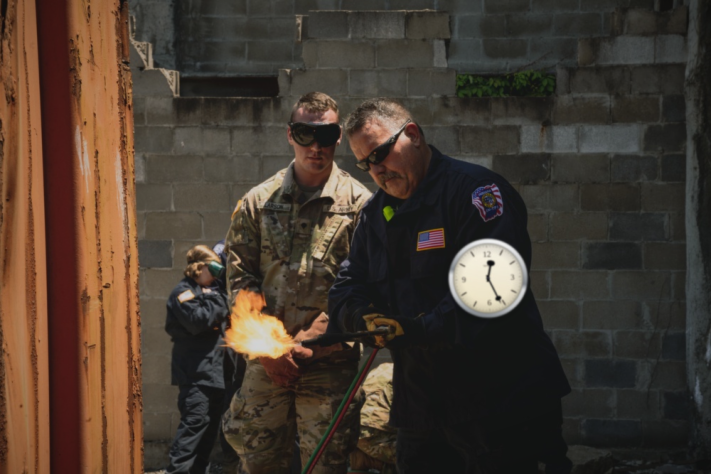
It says 12:26
